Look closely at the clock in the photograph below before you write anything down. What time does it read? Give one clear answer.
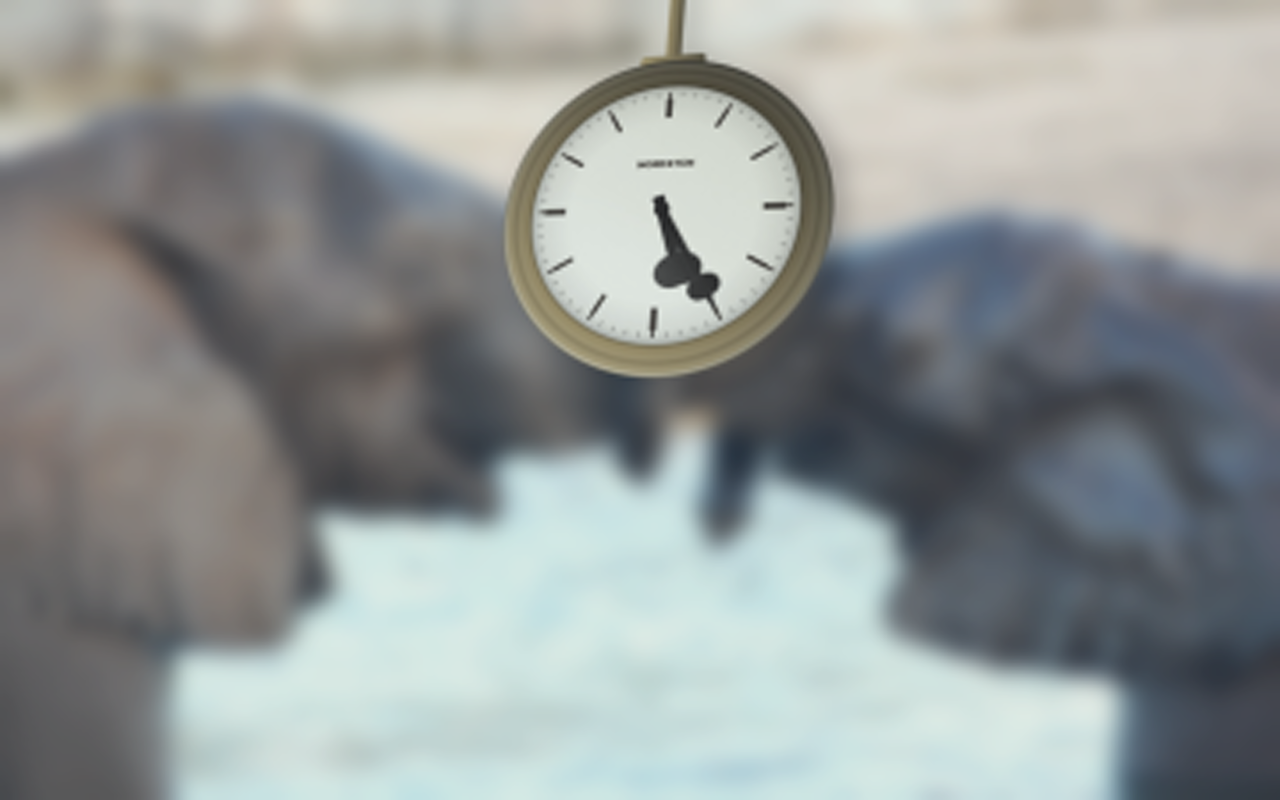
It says 5:25
